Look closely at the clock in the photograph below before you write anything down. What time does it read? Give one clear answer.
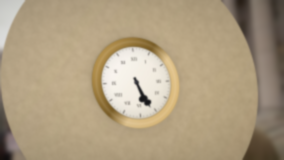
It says 5:26
